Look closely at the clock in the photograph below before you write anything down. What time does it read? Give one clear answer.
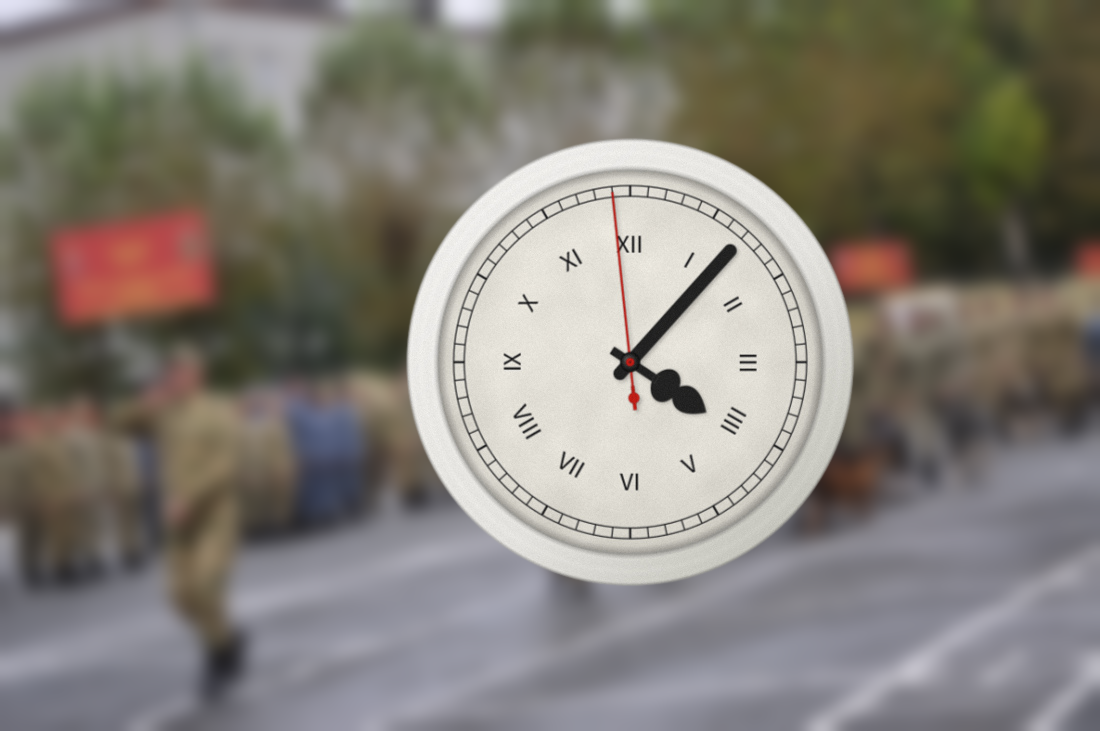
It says 4:06:59
